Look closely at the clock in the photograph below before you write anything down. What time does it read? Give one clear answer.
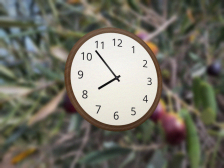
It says 7:53
